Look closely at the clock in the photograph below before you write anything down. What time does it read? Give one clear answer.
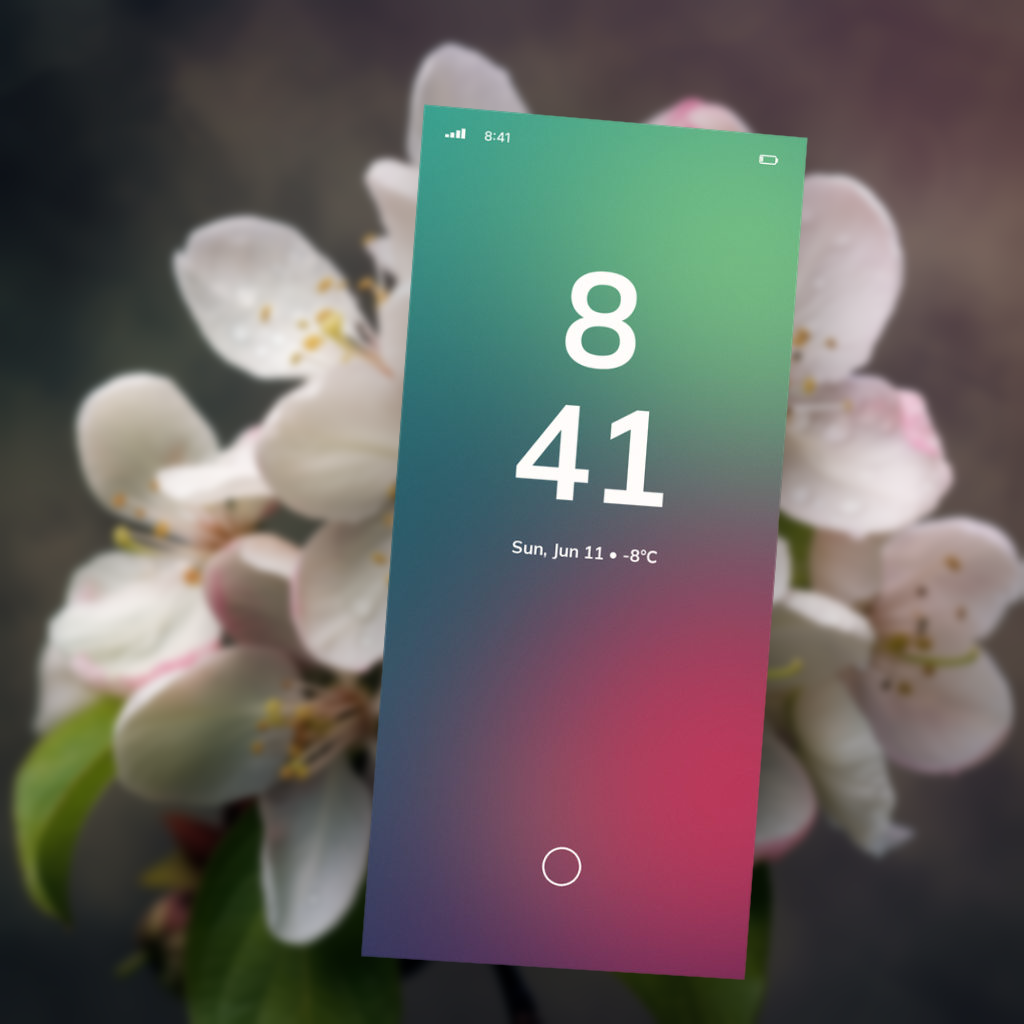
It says 8:41
